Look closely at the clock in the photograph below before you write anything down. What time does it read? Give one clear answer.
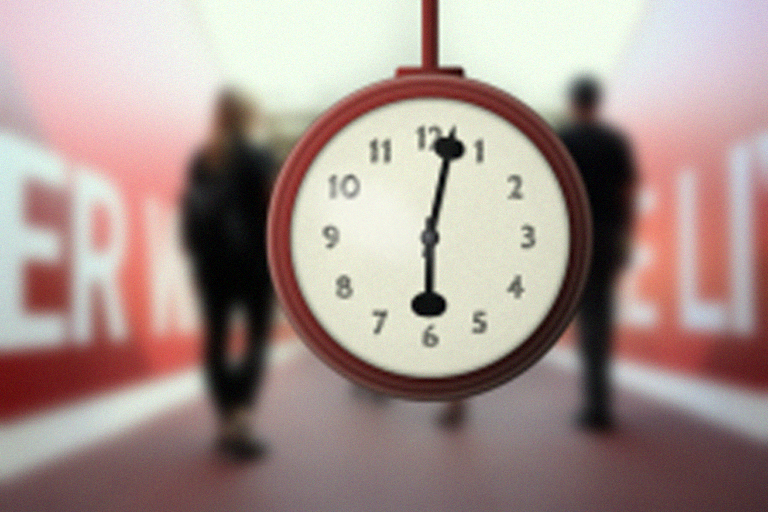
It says 6:02
